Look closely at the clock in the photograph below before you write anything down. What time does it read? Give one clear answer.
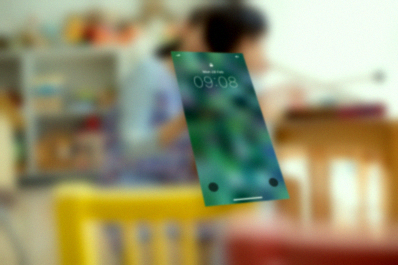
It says 9:08
